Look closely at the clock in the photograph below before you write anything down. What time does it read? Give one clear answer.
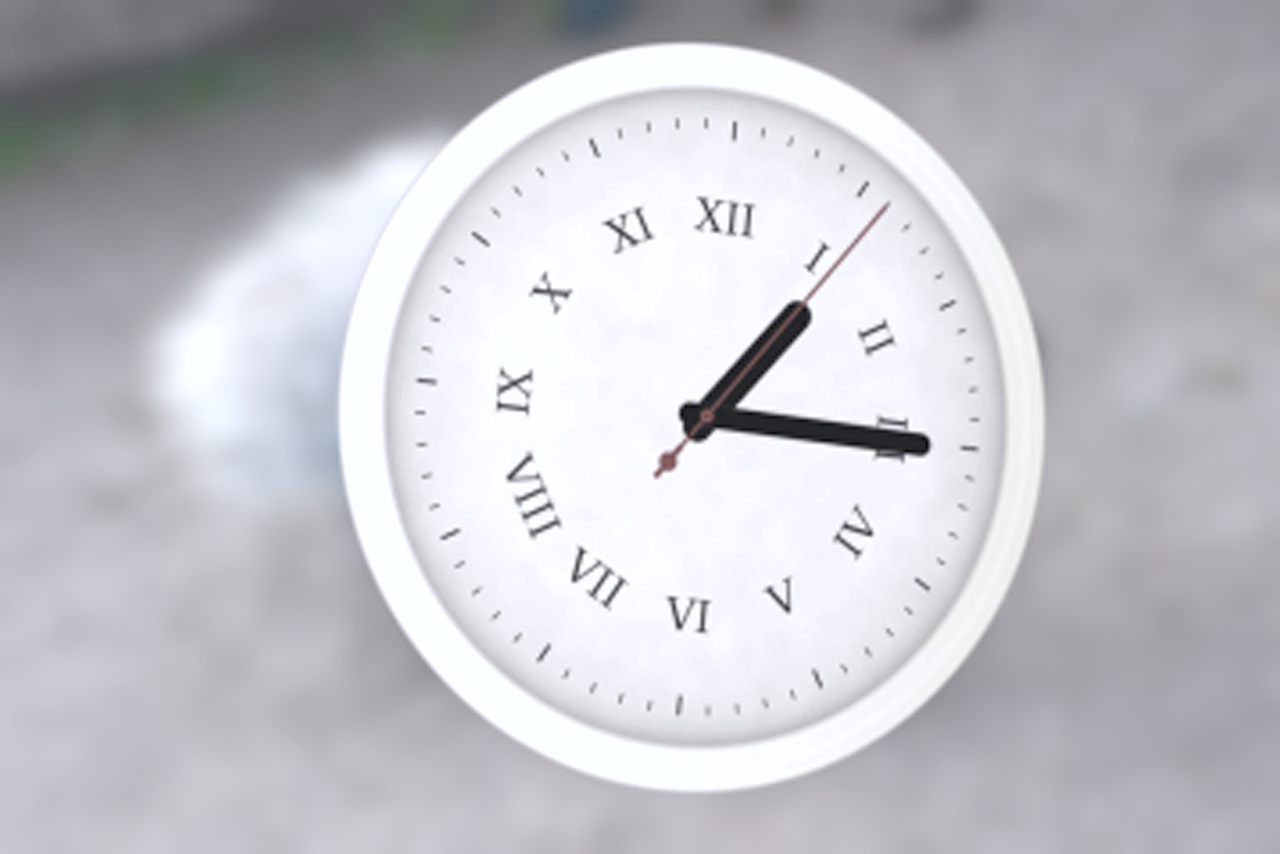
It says 1:15:06
